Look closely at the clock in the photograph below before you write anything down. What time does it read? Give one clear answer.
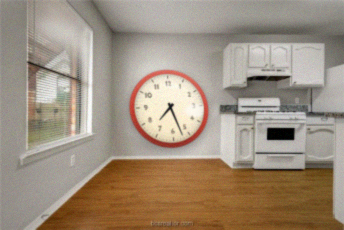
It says 7:27
